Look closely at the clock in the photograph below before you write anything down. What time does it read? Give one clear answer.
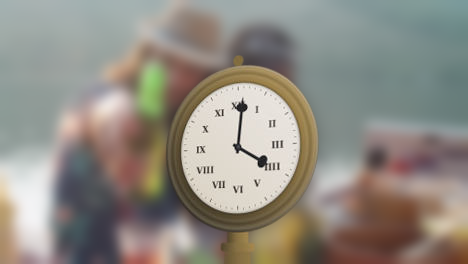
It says 4:01
